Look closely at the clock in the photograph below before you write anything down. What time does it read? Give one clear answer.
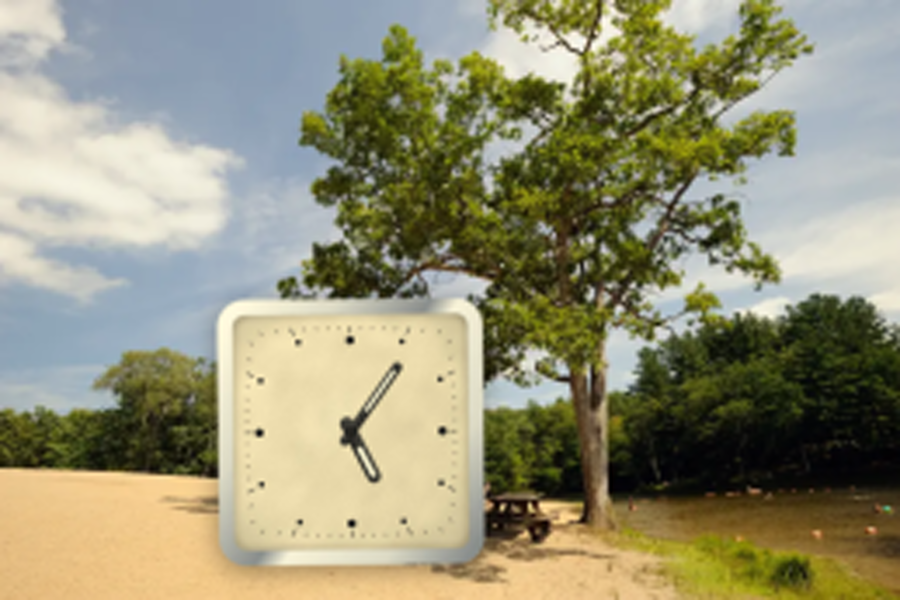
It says 5:06
